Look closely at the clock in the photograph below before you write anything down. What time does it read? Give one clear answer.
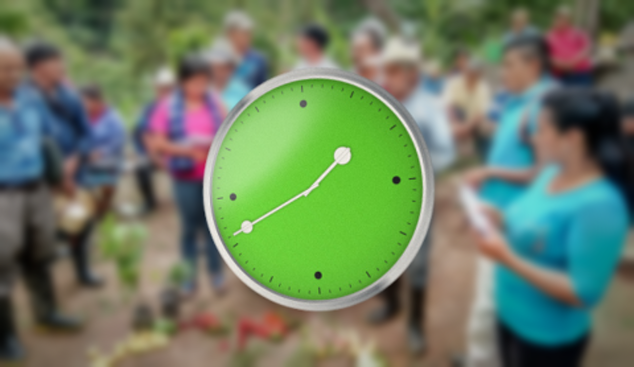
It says 1:41
